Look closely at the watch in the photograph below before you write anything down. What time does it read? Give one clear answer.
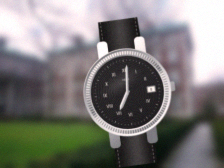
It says 7:01
